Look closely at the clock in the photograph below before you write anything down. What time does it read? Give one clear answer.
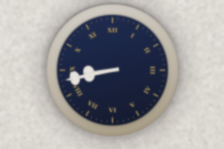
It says 8:43
